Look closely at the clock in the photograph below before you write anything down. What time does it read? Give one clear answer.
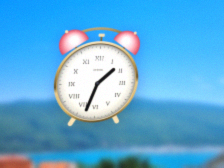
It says 1:33
